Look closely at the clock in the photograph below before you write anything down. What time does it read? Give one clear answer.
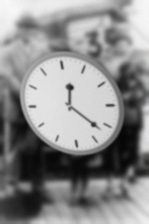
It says 12:22
